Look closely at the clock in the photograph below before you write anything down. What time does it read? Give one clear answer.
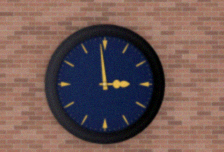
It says 2:59
